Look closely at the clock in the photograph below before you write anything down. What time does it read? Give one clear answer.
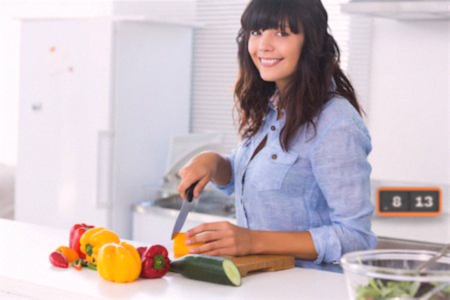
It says 8:13
